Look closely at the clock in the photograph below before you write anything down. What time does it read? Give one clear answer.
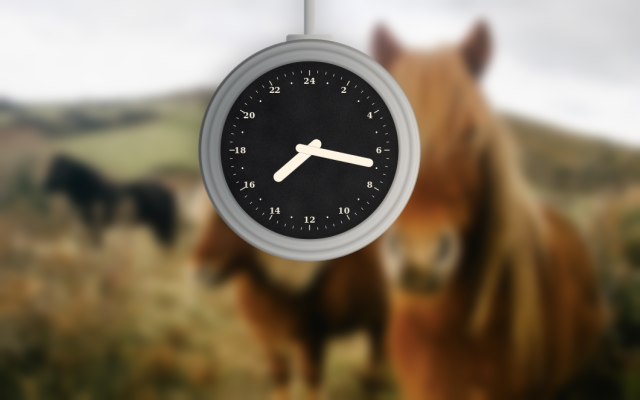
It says 15:17
